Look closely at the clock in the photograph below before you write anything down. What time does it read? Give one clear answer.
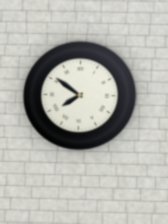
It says 7:51
